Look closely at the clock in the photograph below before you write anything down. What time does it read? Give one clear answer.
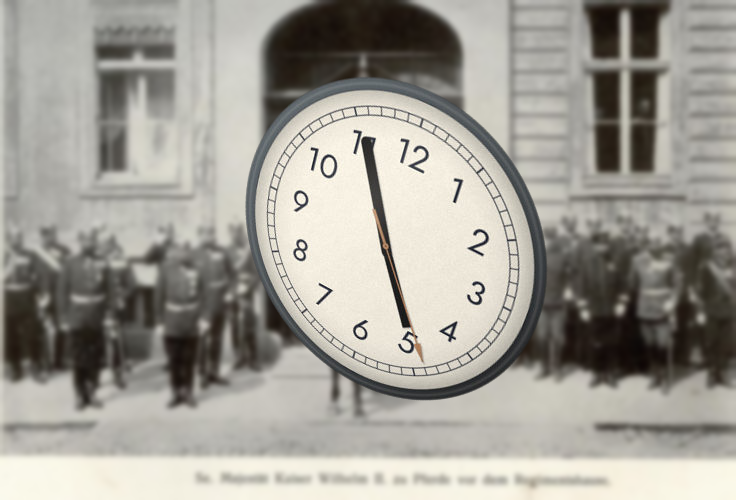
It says 4:55:24
